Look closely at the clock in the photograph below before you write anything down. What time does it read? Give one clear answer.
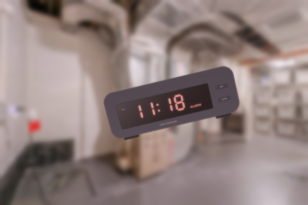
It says 11:18
